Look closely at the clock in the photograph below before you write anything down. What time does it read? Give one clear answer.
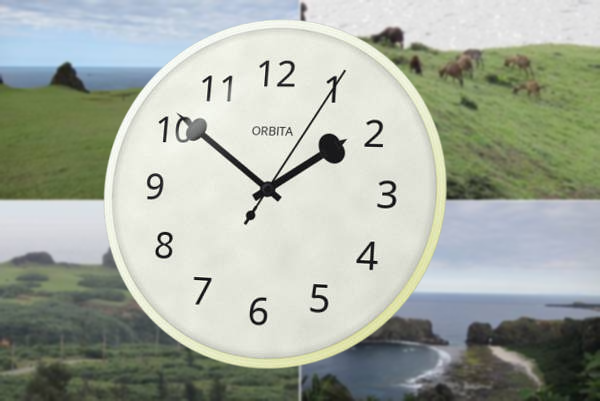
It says 1:51:05
